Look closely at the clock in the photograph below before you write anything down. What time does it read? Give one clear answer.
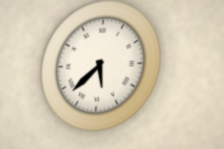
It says 5:38
